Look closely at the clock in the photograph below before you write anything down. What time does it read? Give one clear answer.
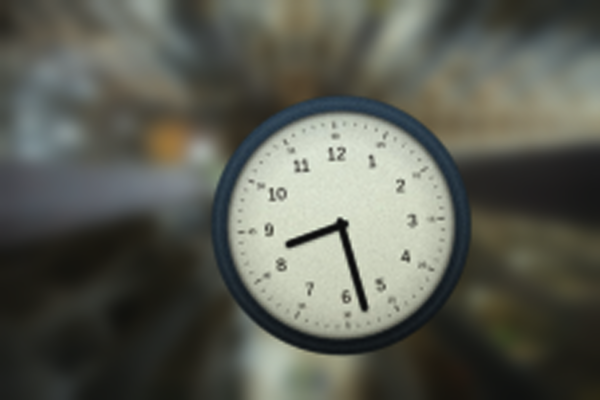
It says 8:28
